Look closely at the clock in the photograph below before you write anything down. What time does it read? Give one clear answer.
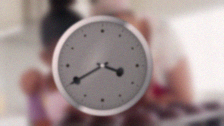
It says 3:40
